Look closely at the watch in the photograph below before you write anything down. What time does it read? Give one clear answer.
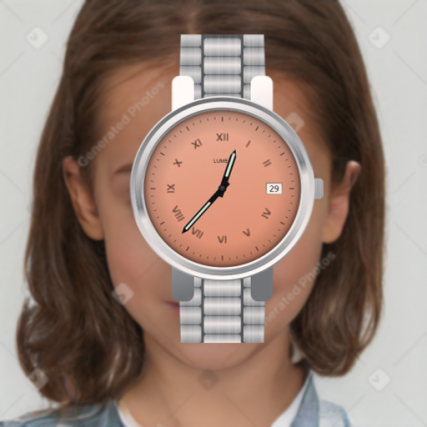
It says 12:37
